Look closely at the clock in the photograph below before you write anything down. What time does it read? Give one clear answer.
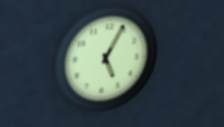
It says 5:04
